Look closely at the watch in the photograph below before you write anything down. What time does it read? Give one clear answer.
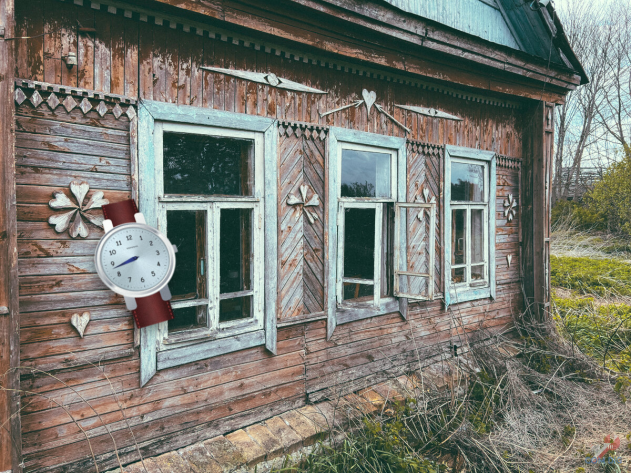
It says 8:43
